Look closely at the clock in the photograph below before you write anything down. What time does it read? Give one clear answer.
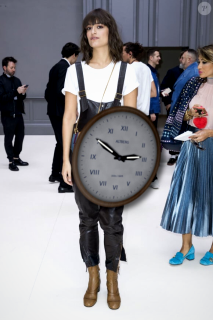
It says 2:50
